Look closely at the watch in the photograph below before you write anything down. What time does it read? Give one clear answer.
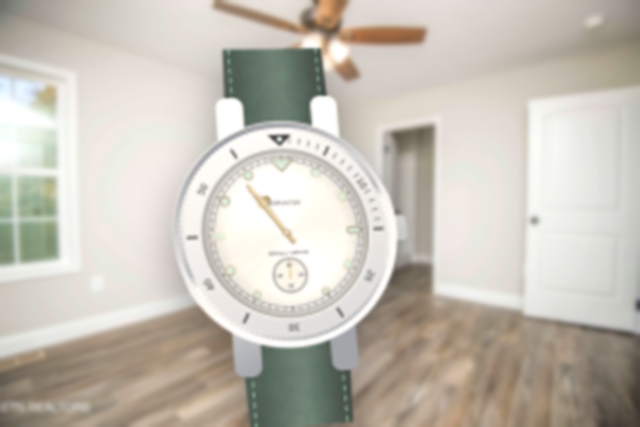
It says 10:54
